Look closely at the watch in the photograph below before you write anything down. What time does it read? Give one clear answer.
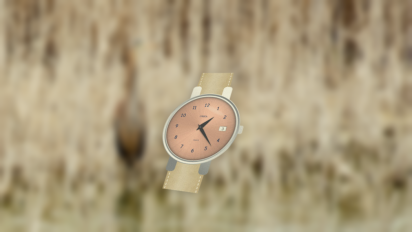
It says 1:23
